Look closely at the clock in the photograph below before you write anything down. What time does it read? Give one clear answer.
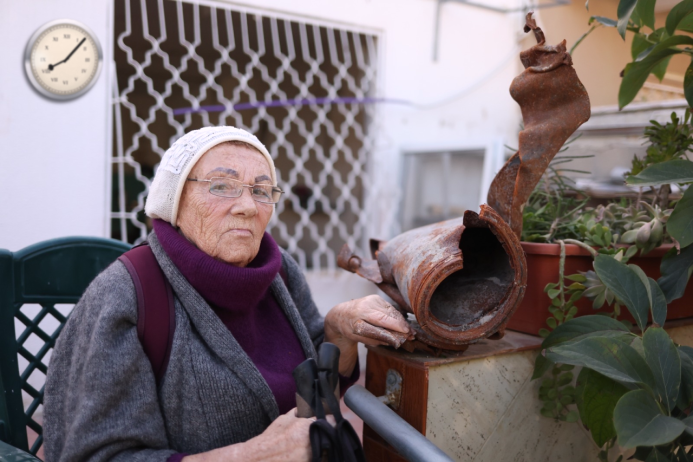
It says 8:07
